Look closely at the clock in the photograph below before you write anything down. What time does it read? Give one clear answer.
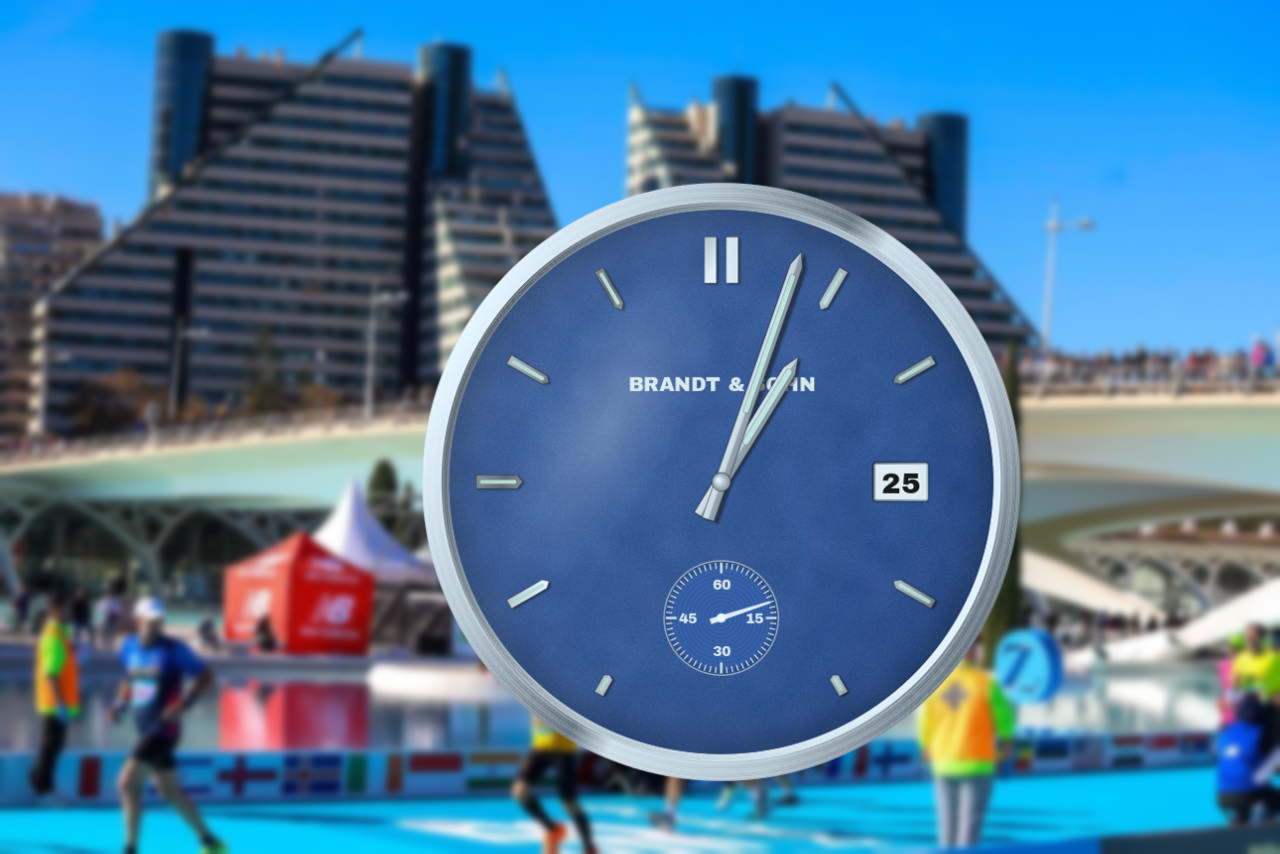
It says 1:03:12
